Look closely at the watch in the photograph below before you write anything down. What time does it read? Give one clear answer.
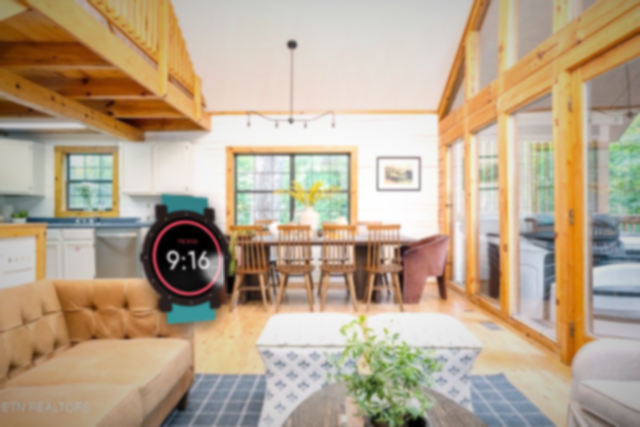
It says 9:16
